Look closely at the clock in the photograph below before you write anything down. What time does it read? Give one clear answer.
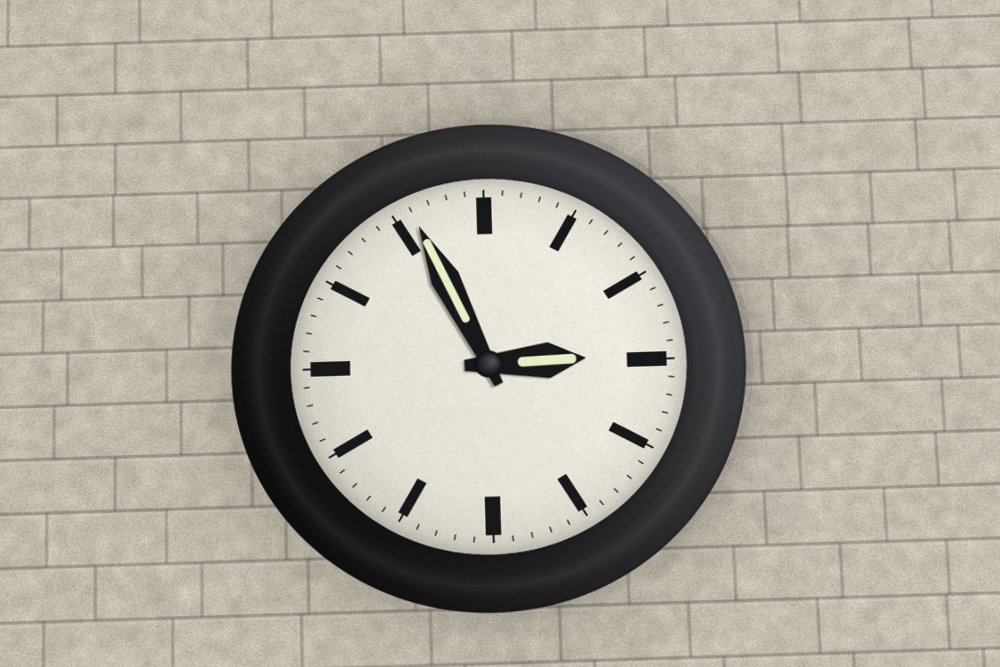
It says 2:56
